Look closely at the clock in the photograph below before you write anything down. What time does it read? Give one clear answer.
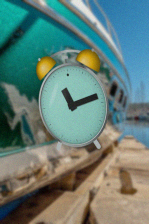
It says 11:13
